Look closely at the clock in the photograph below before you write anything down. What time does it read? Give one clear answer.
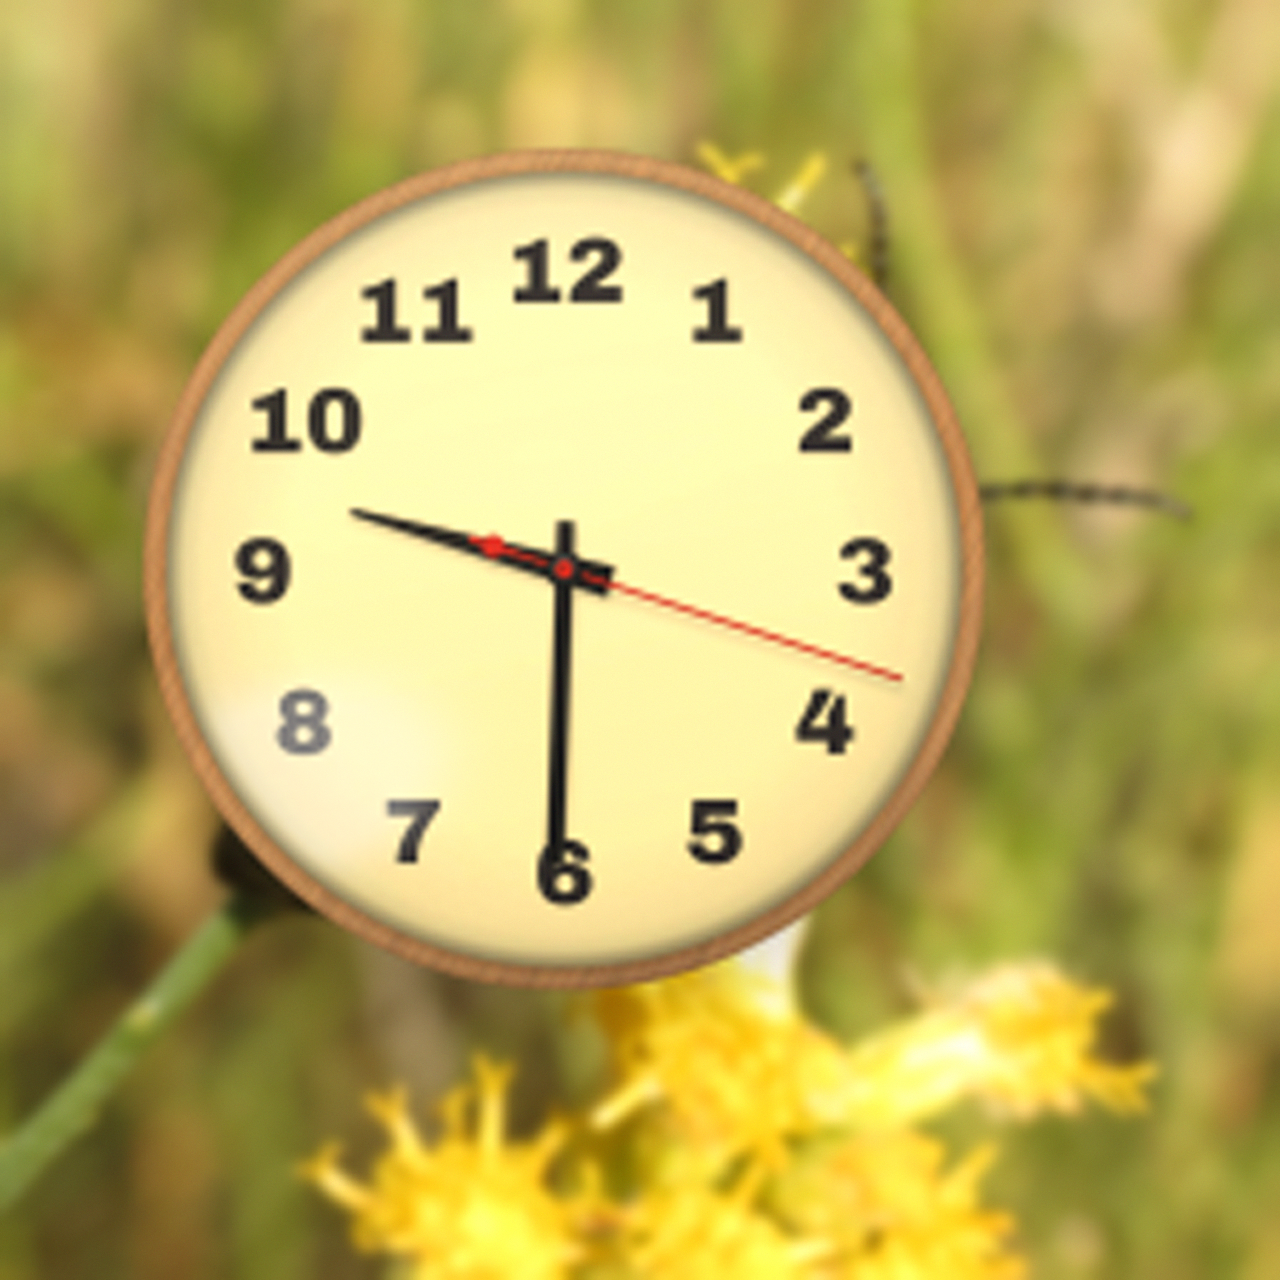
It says 9:30:18
